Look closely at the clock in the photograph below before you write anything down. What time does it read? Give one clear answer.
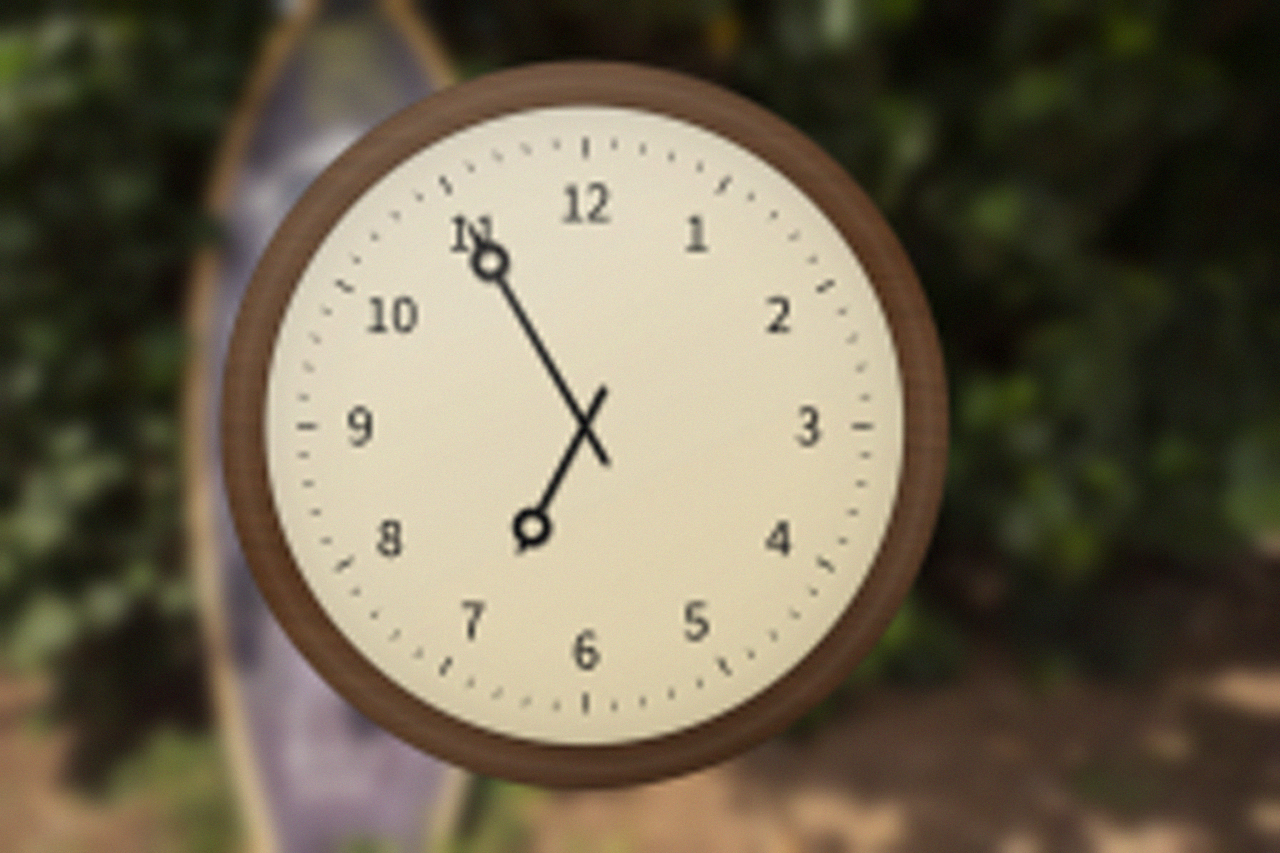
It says 6:55
